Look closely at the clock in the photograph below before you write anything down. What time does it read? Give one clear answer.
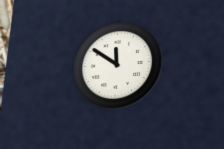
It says 11:51
